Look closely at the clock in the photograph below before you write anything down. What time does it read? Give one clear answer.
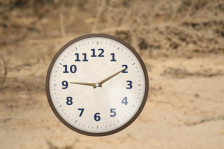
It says 9:10
